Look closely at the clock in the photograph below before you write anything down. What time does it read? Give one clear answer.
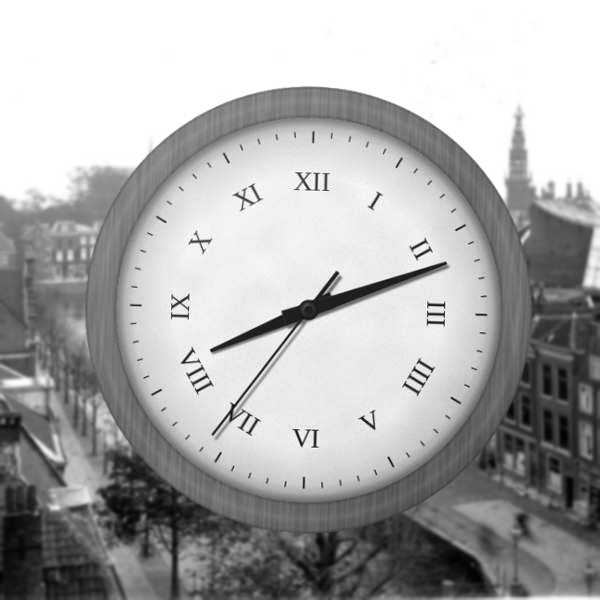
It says 8:11:36
